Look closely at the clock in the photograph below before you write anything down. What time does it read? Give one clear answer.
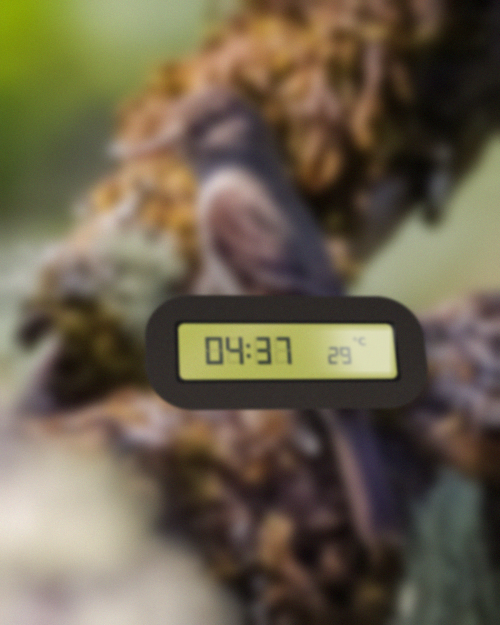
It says 4:37
